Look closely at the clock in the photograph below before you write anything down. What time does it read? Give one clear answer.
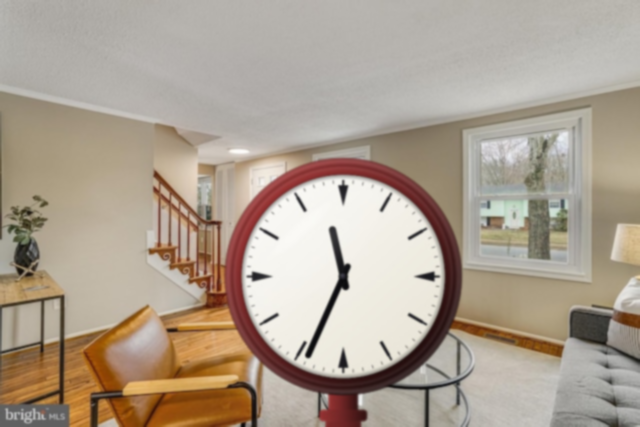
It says 11:34
